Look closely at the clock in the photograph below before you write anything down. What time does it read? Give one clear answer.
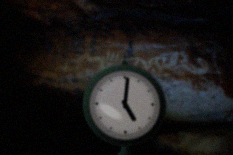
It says 5:01
